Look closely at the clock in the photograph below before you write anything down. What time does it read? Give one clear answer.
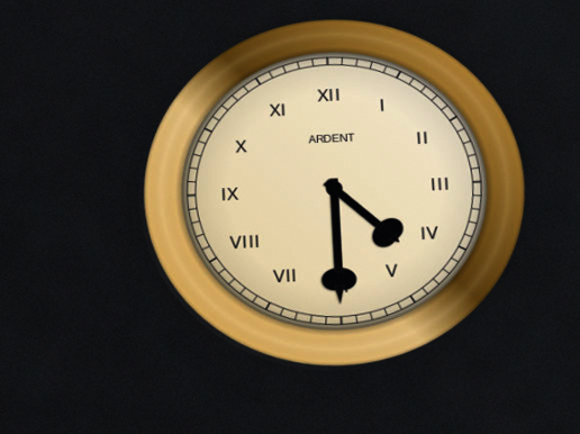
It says 4:30
